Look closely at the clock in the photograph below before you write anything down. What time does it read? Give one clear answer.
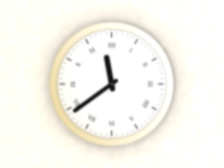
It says 11:39
